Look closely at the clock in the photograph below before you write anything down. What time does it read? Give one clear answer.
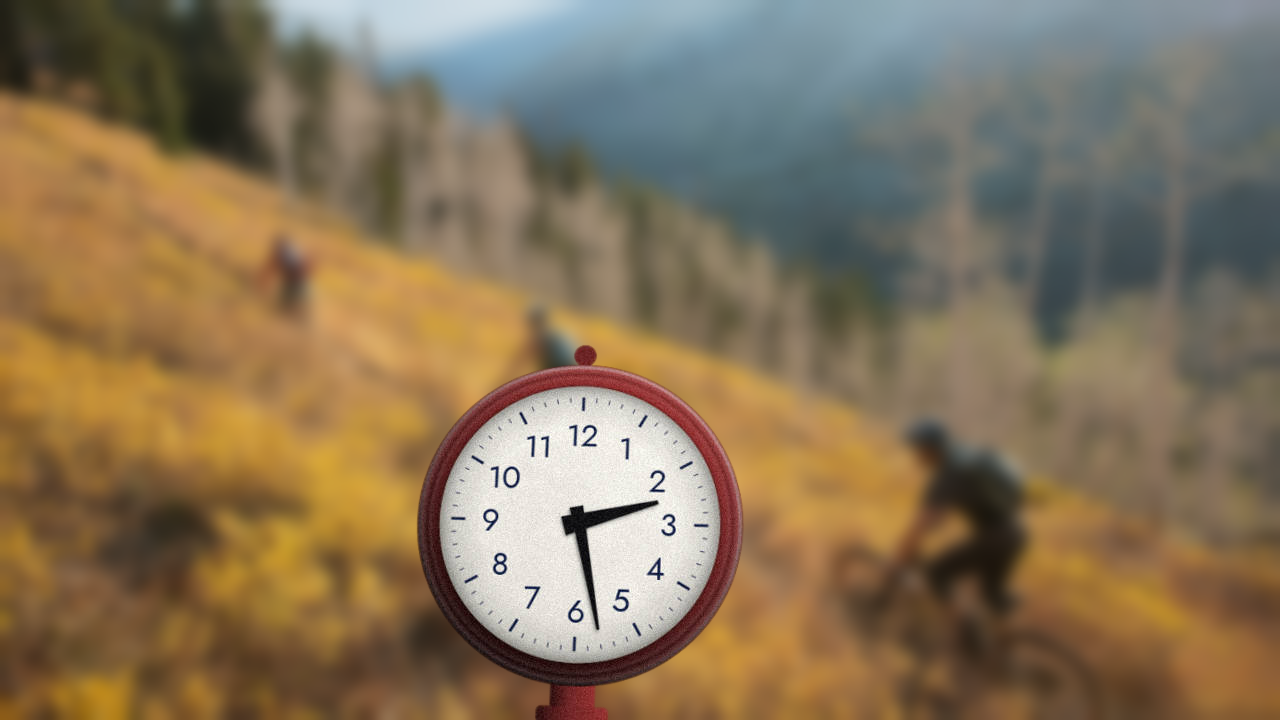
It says 2:28
